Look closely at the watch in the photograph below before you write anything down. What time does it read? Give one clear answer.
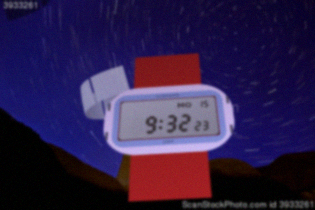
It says 9:32
